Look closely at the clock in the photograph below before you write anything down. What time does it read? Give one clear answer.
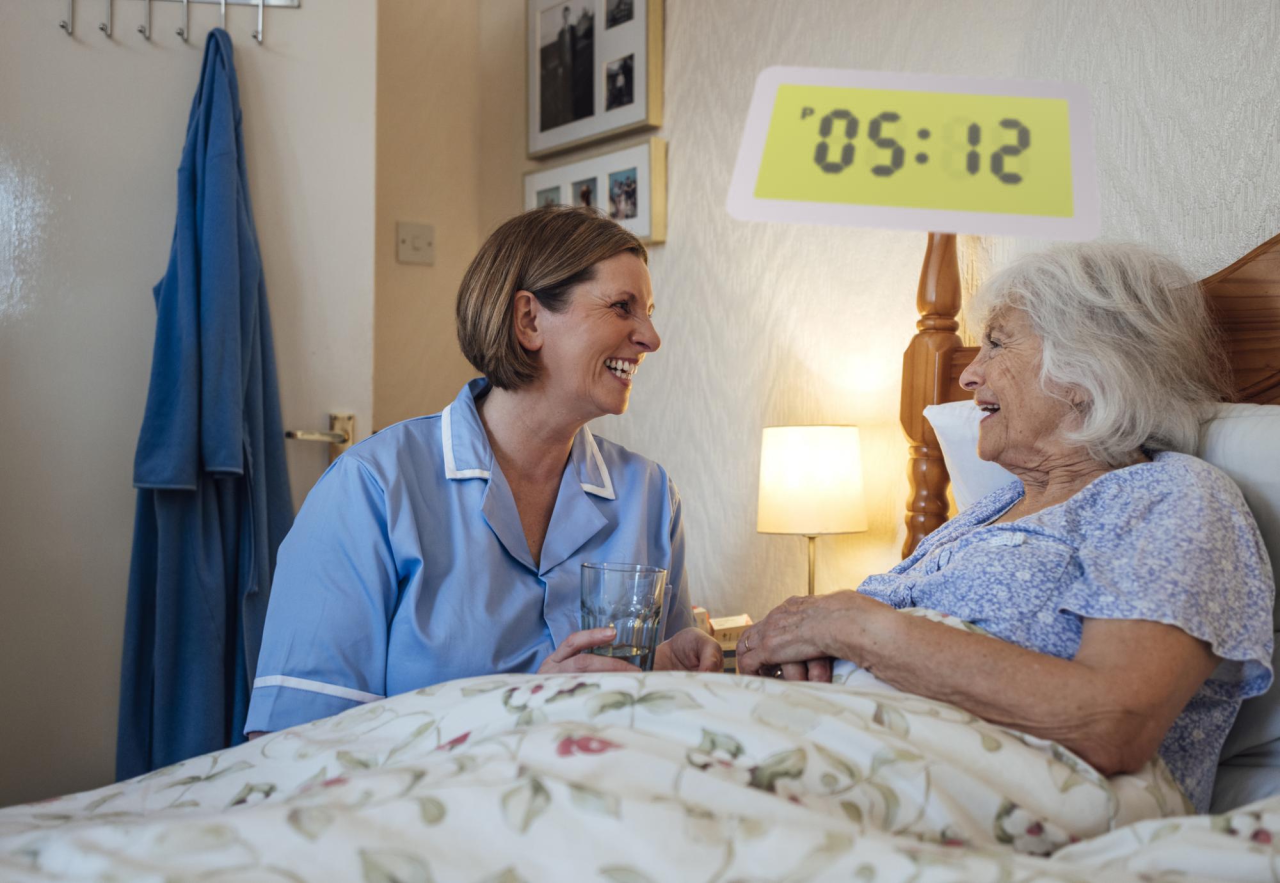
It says 5:12
